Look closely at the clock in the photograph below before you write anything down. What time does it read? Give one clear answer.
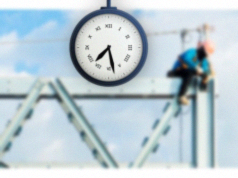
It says 7:28
